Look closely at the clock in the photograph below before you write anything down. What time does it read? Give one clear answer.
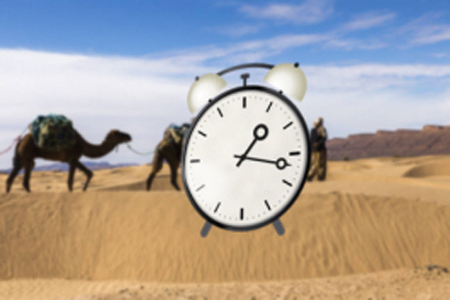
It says 1:17
